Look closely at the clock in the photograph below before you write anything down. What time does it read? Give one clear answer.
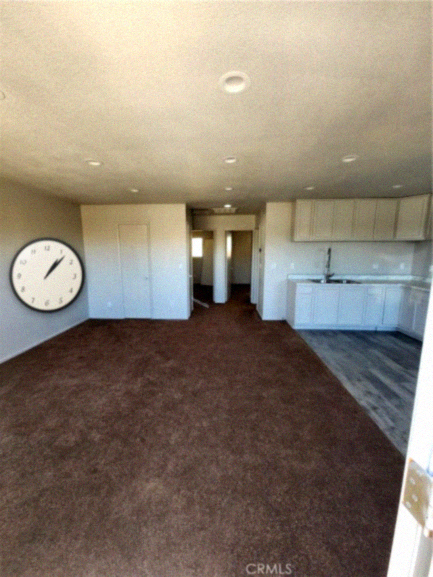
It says 1:07
